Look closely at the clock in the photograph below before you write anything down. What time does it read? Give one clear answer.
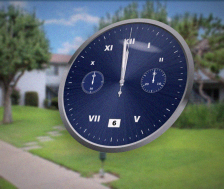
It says 11:59
